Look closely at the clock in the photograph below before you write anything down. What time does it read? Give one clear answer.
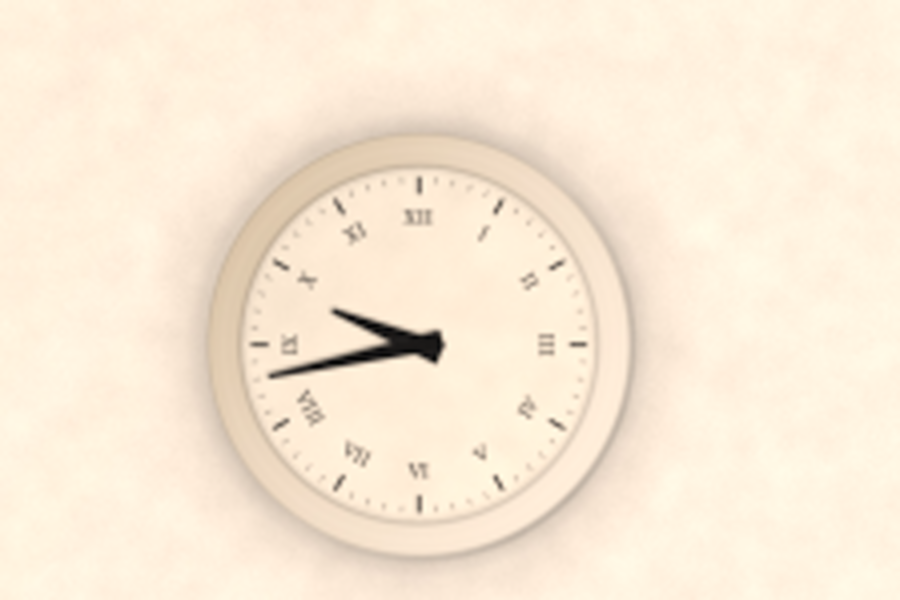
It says 9:43
